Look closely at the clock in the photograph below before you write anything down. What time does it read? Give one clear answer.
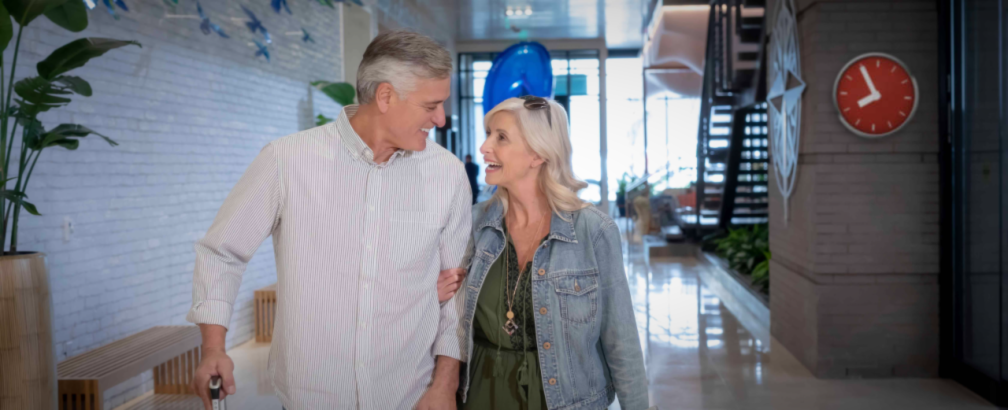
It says 7:55
